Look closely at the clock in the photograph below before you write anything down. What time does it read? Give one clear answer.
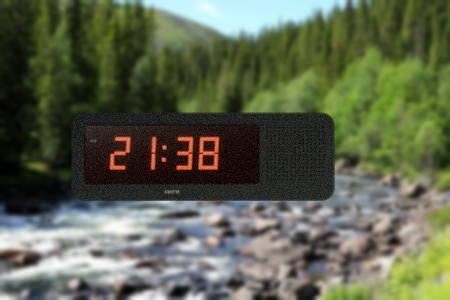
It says 21:38
